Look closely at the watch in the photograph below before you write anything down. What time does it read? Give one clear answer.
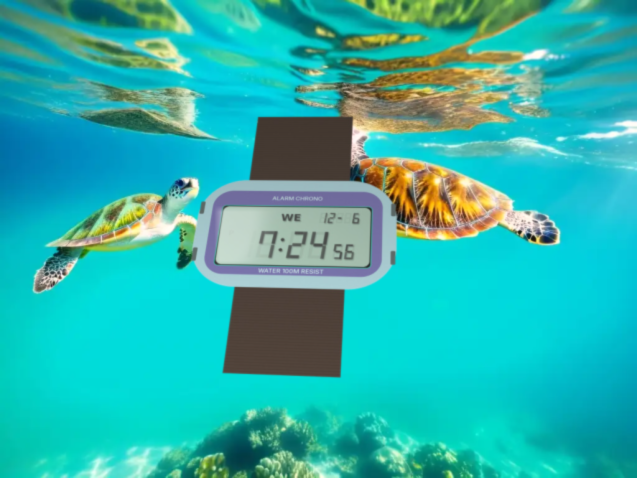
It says 7:24:56
